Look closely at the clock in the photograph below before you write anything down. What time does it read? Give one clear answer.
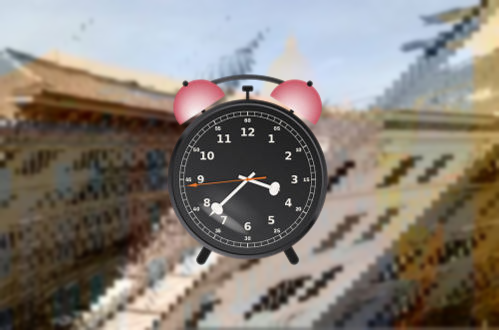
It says 3:37:44
